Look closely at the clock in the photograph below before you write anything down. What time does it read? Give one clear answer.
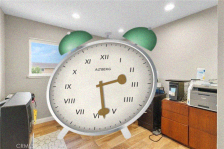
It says 2:28
